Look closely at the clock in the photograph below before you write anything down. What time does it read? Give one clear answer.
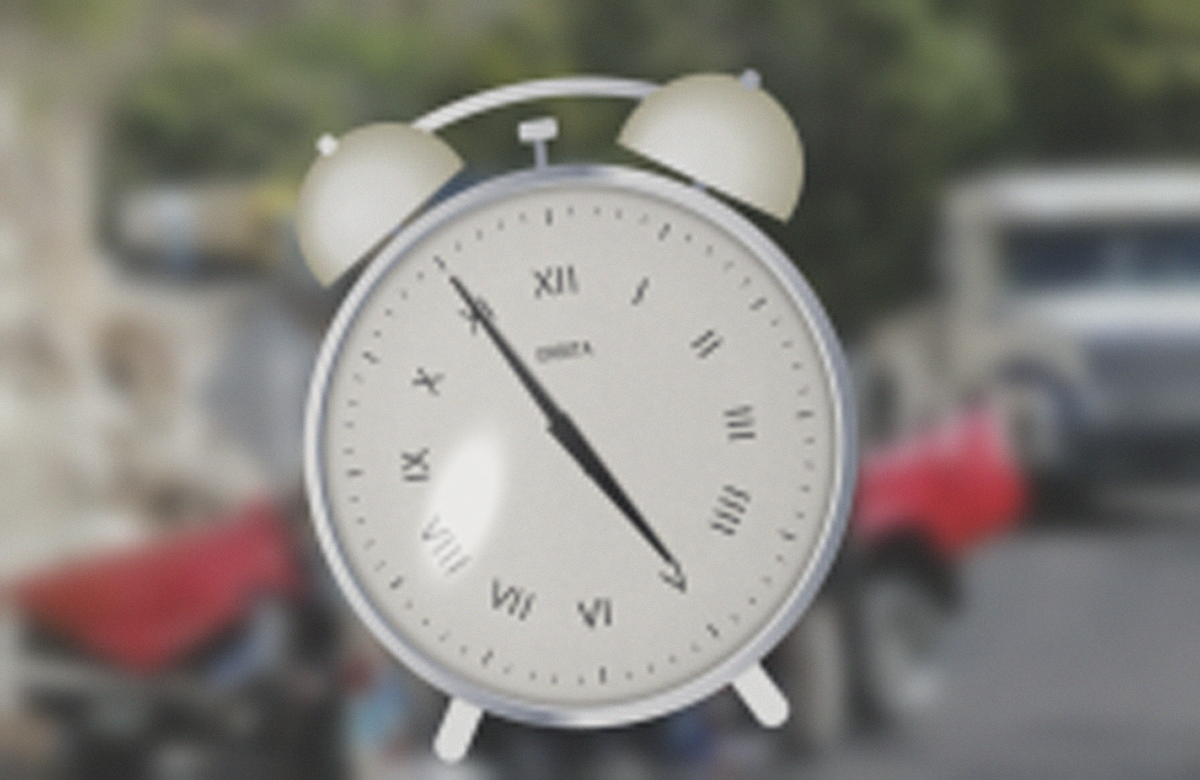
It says 4:55
